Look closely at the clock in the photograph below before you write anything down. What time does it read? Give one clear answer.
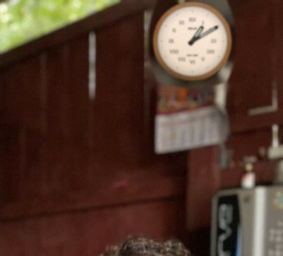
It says 1:10
